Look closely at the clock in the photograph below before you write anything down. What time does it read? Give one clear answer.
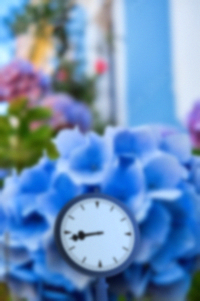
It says 8:43
